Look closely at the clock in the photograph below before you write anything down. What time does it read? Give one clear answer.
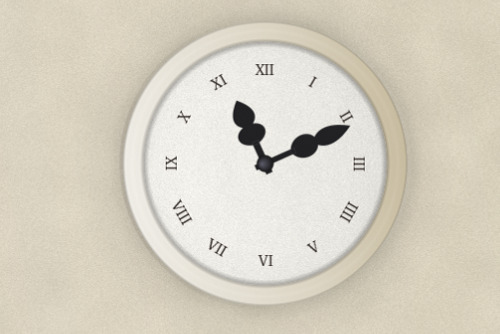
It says 11:11
